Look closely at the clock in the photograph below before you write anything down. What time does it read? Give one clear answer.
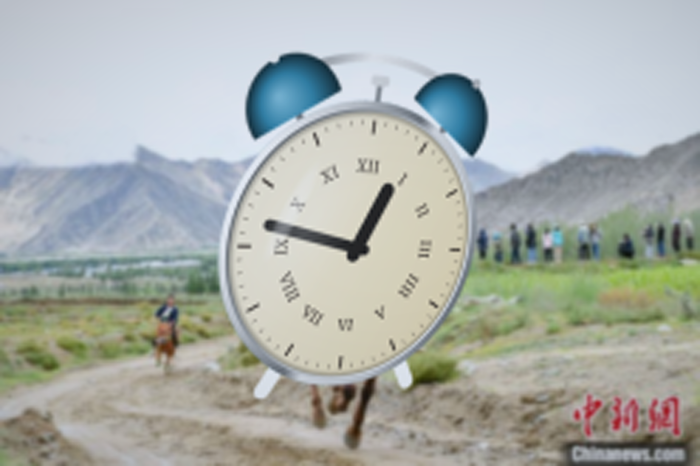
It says 12:47
